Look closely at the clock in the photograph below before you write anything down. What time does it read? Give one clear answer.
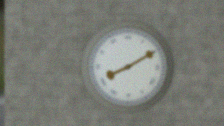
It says 8:10
